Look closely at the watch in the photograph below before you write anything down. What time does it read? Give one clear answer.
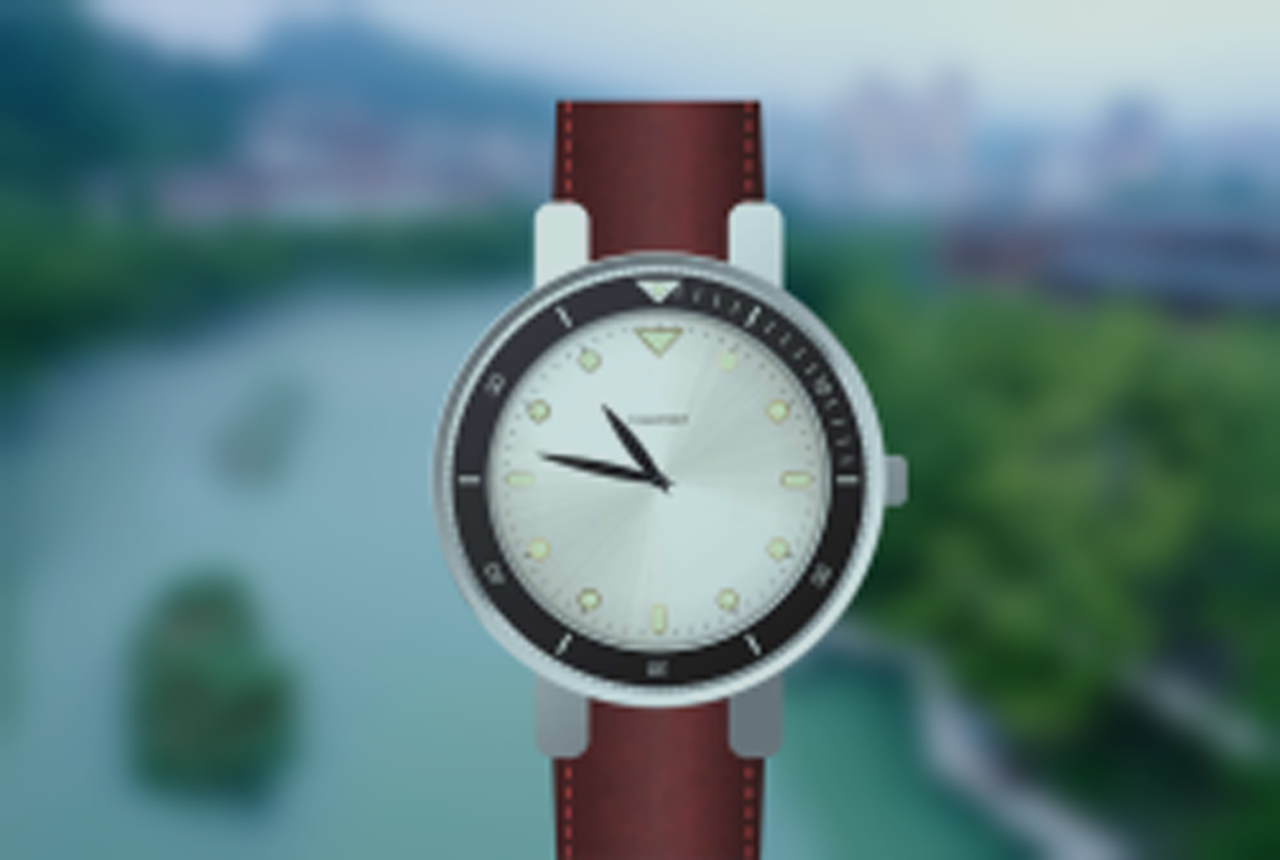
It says 10:47
